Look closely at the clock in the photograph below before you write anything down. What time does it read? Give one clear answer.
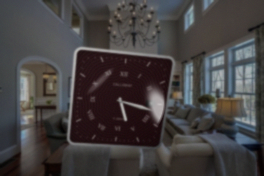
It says 5:17
